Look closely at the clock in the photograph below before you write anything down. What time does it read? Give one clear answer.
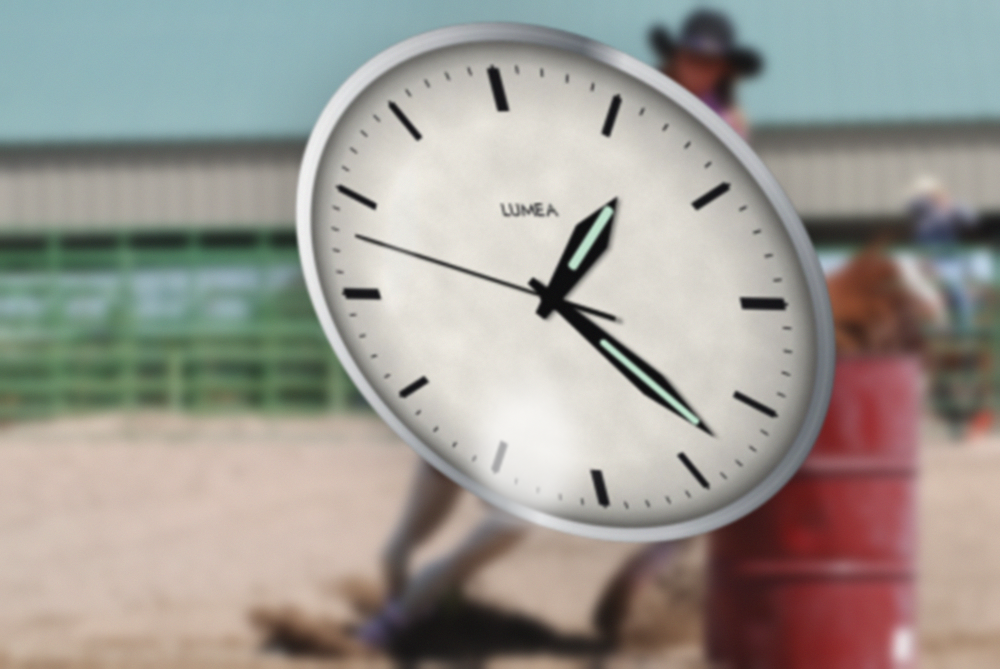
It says 1:22:48
